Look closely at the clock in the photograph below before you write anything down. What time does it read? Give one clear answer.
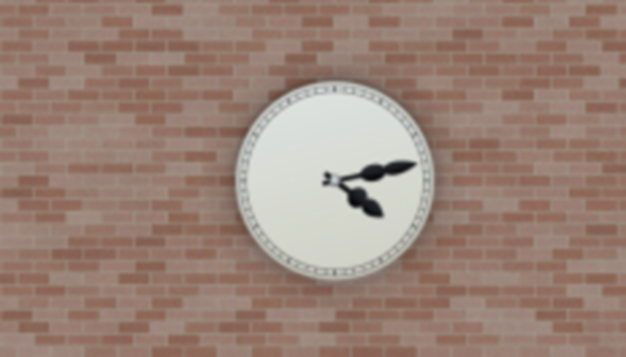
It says 4:13
